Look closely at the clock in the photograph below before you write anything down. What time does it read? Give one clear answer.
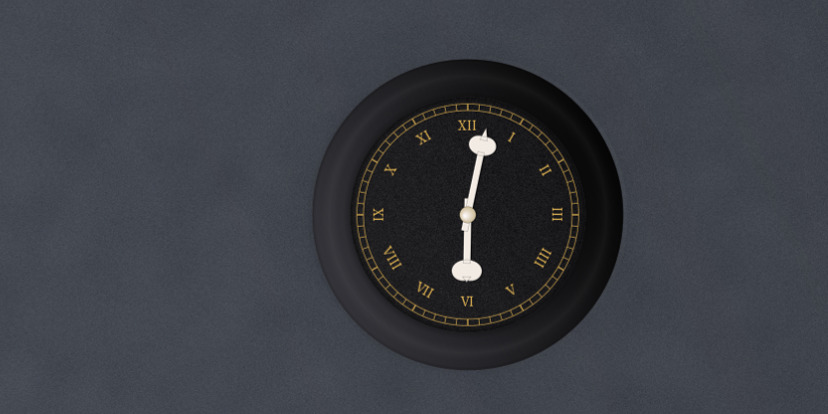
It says 6:02
